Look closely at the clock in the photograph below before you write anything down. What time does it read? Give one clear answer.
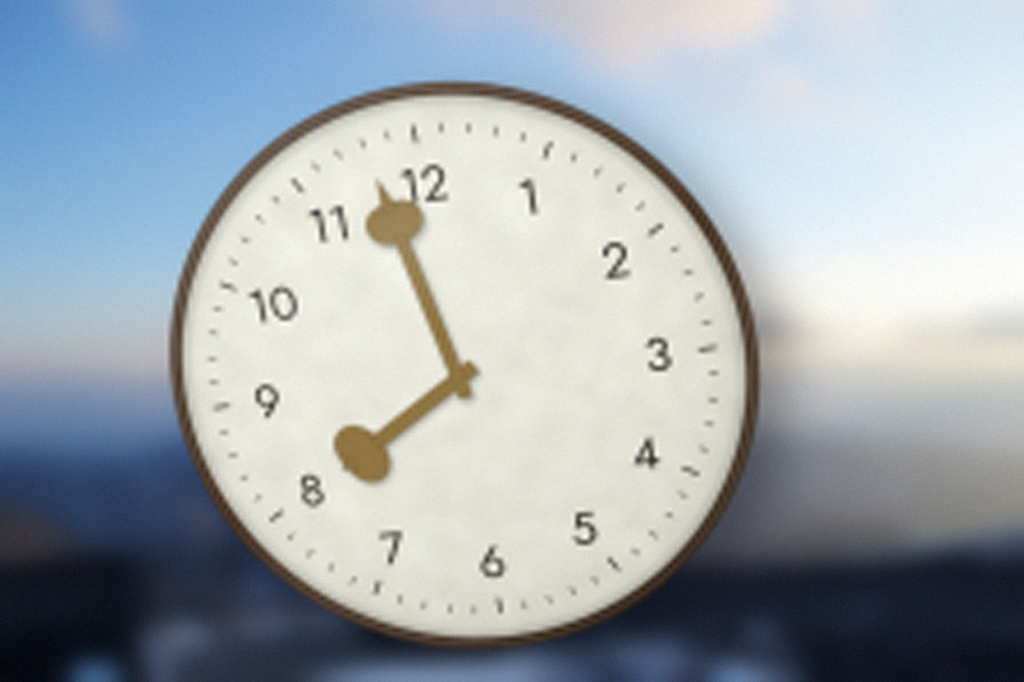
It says 7:58
